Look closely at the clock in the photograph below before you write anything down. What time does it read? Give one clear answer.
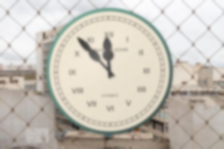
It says 11:53
